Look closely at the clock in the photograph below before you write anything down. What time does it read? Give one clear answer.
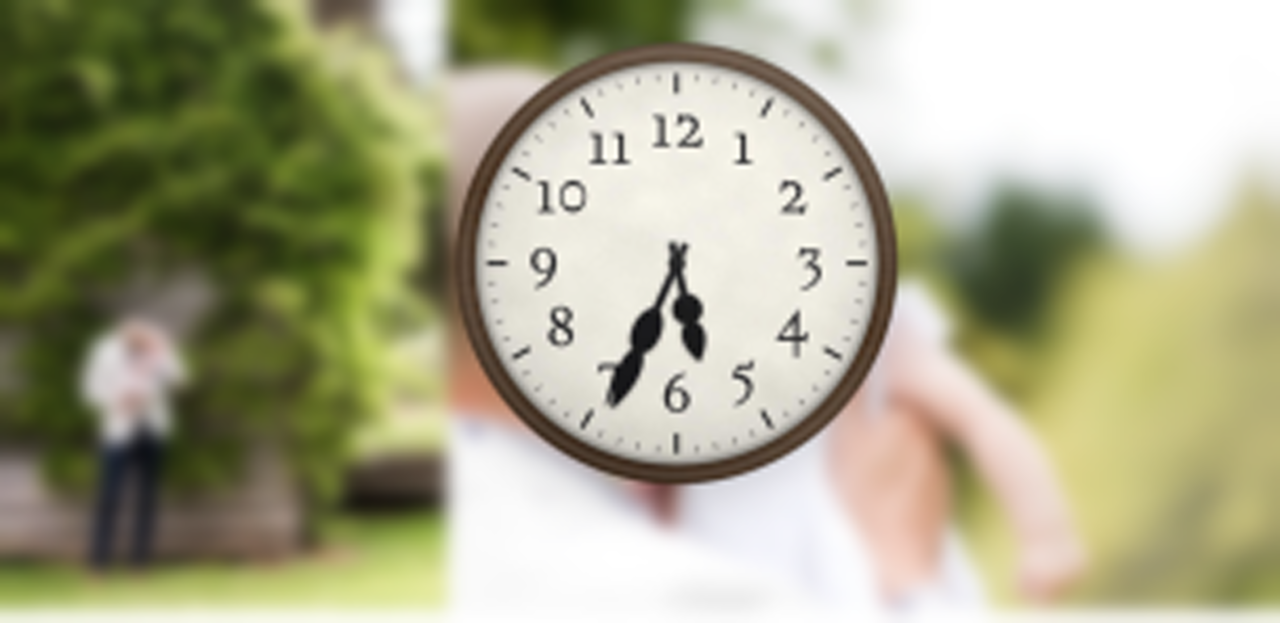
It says 5:34
